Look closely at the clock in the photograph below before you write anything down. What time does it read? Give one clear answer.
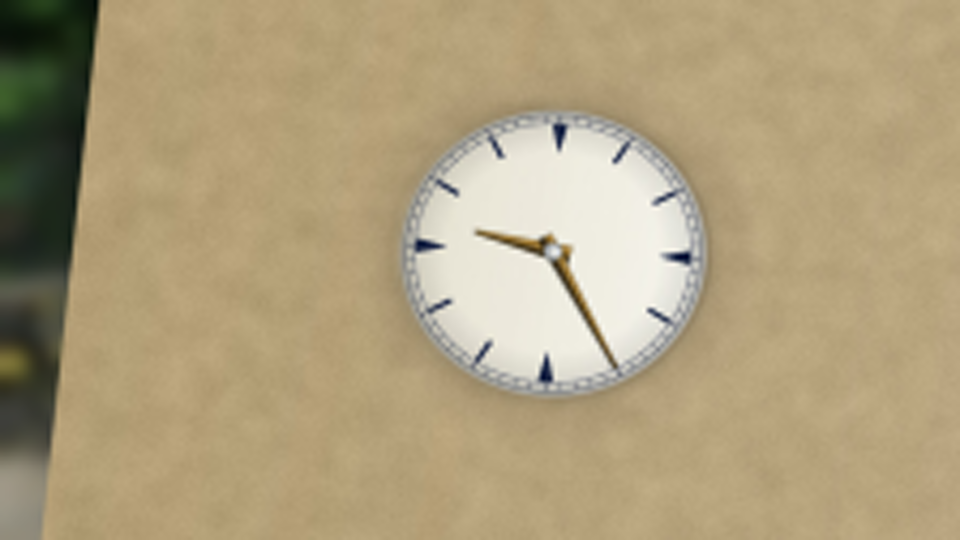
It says 9:25
